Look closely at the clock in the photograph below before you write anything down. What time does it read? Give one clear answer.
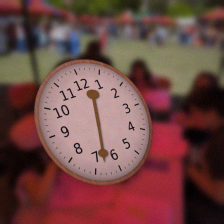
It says 12:33
